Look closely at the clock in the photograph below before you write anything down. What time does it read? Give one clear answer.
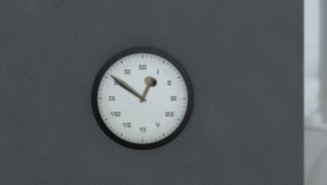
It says 12:51
